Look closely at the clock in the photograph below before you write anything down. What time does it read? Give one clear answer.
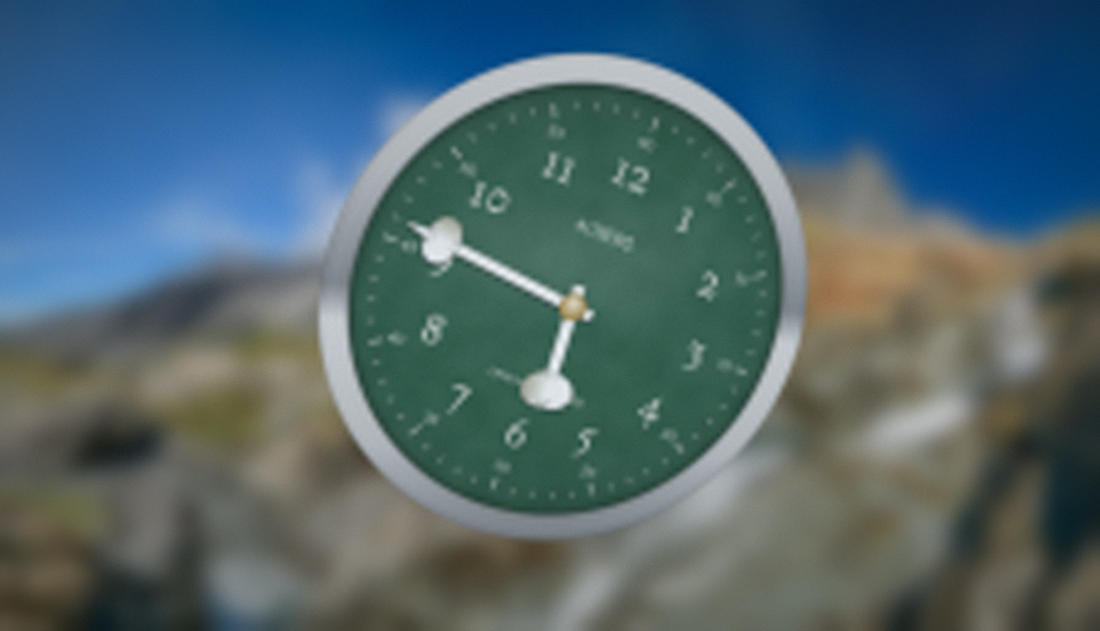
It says 5:46
